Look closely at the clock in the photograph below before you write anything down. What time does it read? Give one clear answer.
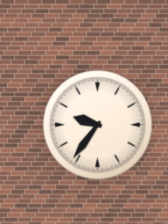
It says 9:36
